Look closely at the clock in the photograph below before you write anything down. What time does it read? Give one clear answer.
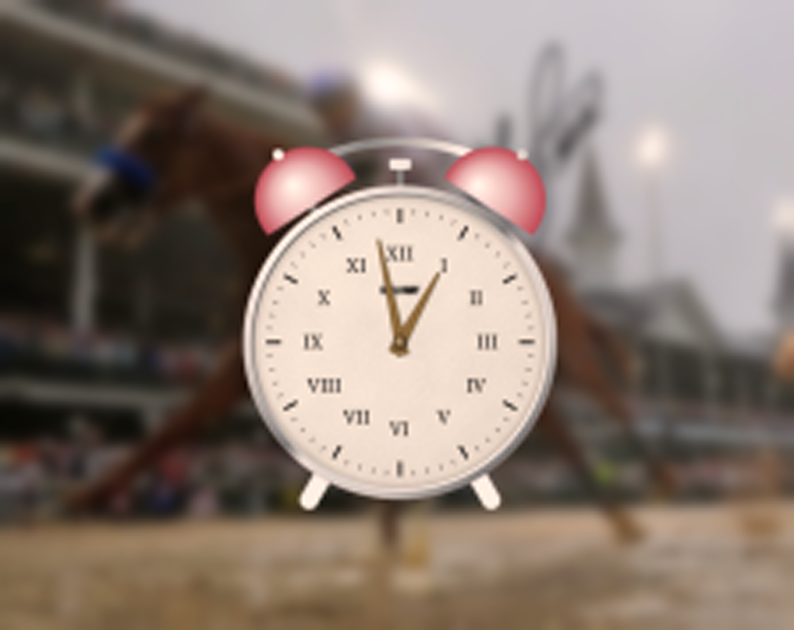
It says 12:58
